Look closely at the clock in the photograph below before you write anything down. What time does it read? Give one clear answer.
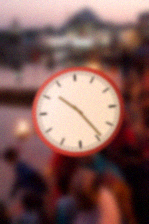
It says 10:24
